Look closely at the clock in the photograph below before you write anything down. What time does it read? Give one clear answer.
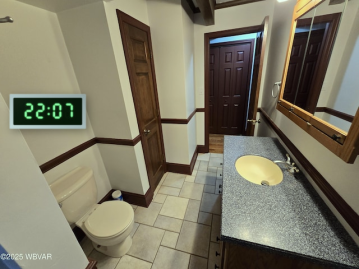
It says 22:07
